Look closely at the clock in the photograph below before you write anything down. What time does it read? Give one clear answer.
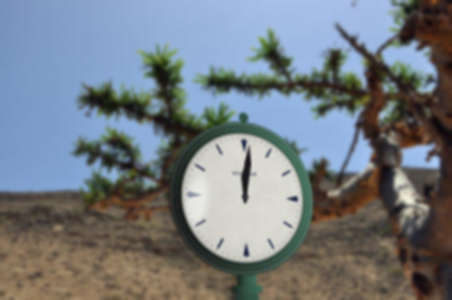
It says 12:01
